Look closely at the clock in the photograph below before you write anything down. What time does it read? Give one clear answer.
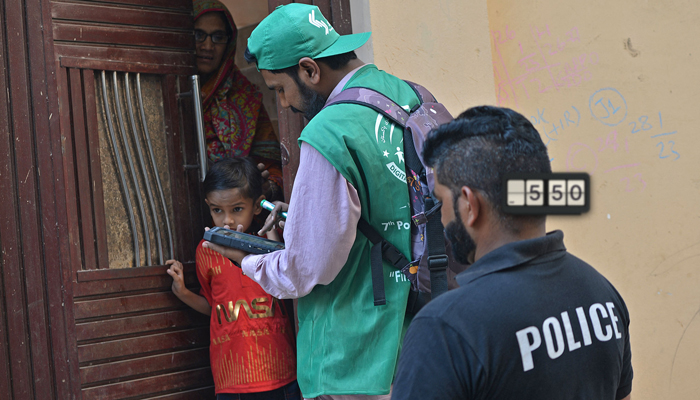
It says 5:50
